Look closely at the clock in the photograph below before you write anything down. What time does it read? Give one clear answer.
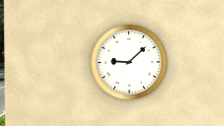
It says 9:08
